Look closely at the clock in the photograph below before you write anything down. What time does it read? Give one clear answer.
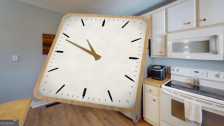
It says 10:49
